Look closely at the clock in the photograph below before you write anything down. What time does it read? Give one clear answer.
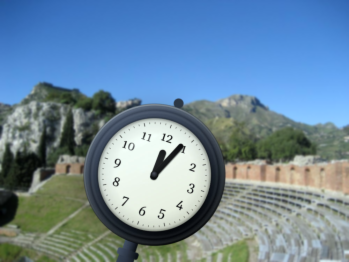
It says 12:04
